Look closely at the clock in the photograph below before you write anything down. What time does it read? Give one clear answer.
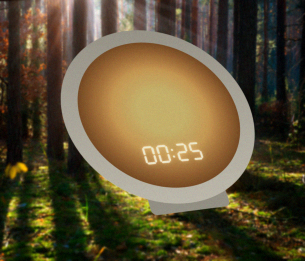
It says 0:25
